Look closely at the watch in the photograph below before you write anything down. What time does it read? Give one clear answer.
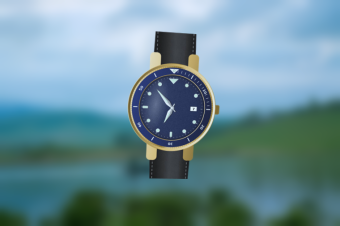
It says 6:53
